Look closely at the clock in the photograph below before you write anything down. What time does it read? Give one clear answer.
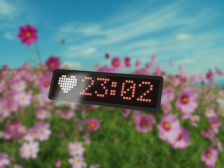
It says 23:02
